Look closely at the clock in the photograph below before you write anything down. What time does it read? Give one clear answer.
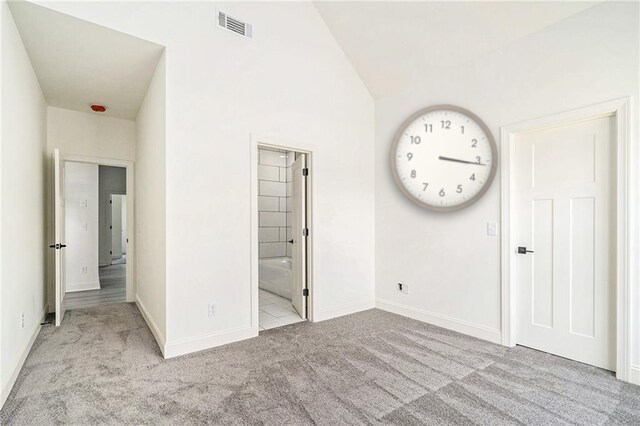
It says 3:16
